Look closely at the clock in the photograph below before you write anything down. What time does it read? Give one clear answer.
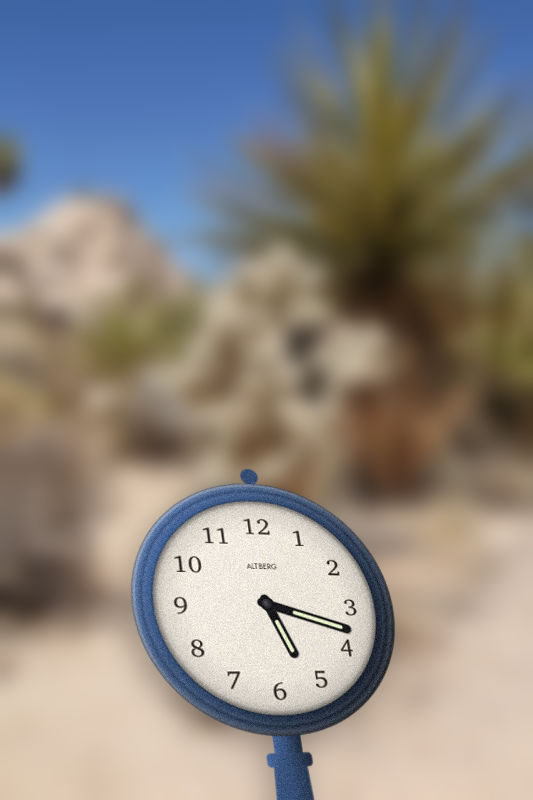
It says 5:18
